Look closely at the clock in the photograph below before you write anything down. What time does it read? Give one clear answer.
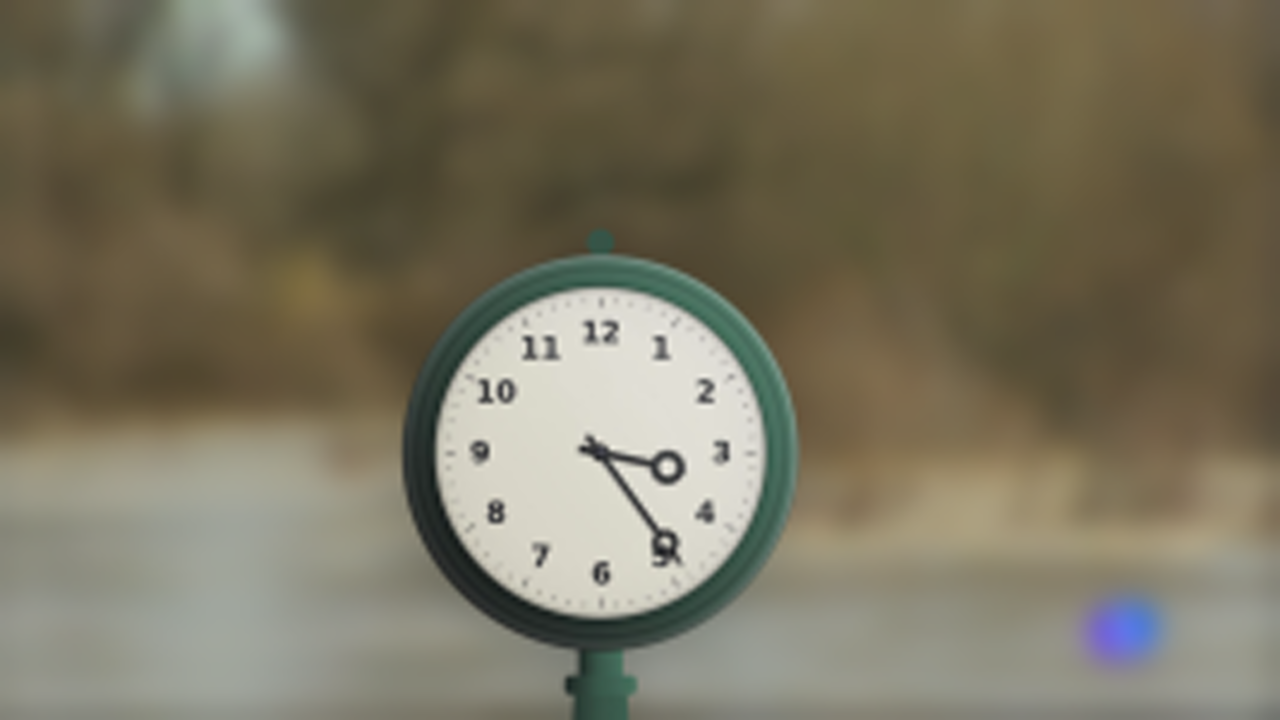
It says 3:24
